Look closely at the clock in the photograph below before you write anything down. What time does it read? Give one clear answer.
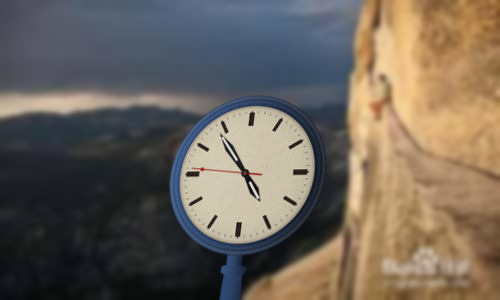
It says 4:53:46
